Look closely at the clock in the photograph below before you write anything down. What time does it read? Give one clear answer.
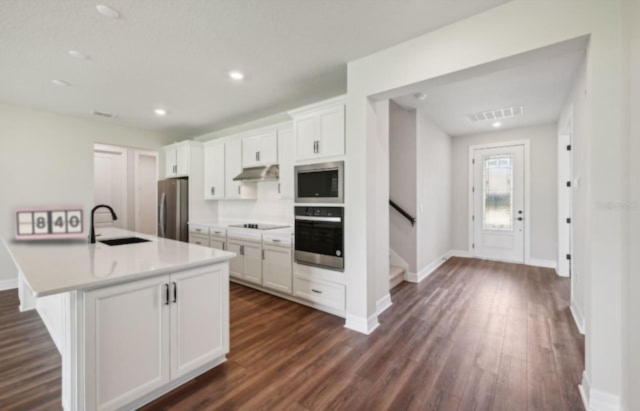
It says 8:40
